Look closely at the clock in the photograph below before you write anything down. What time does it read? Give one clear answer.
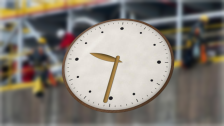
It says 9:31
